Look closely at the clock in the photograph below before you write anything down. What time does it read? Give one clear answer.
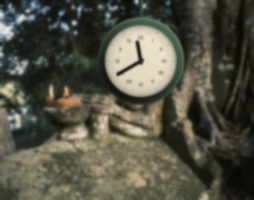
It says 11:40
